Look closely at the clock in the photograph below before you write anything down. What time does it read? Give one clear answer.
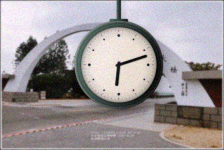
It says 6:12
